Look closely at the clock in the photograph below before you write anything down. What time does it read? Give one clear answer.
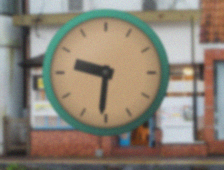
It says 9:31
